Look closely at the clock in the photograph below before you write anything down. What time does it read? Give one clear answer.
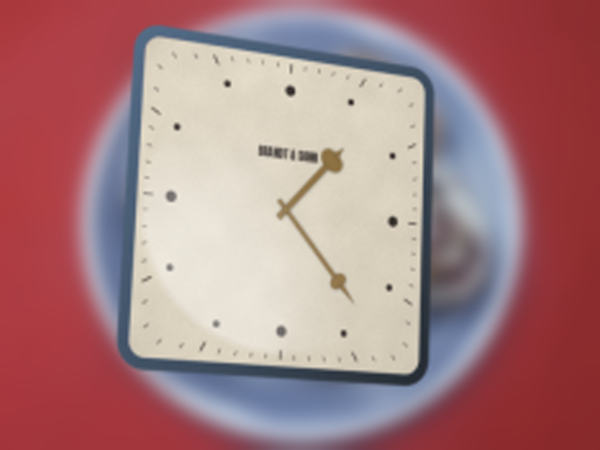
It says 1:23
